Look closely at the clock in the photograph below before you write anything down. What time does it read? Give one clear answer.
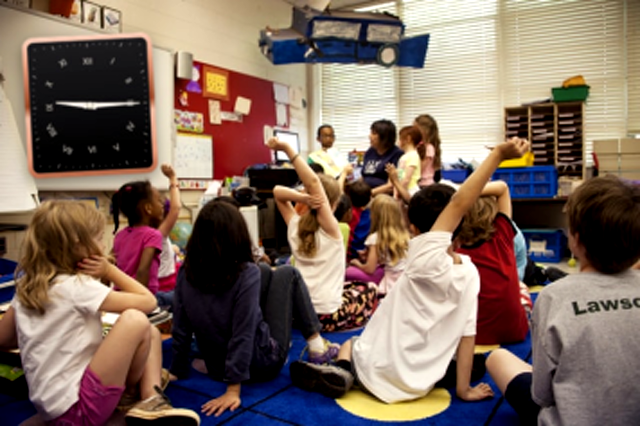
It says 9:15
